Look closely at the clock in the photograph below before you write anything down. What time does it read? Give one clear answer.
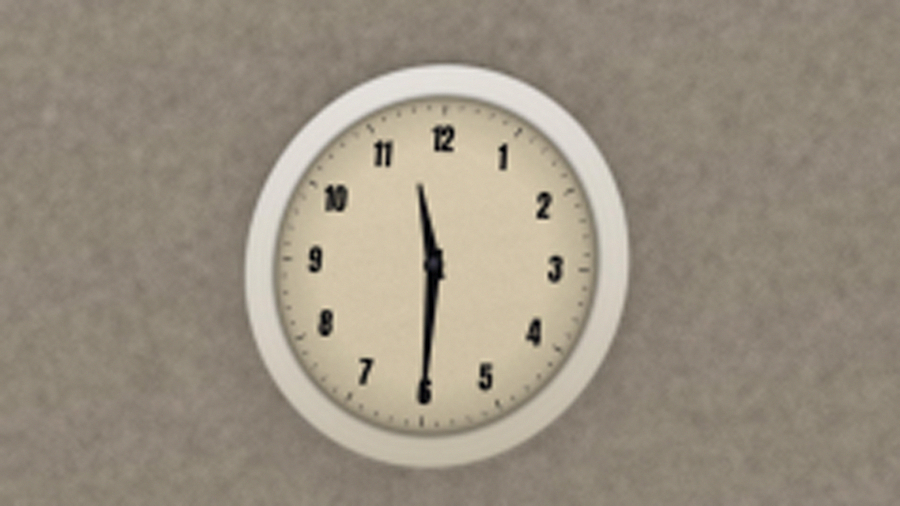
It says 11:30
